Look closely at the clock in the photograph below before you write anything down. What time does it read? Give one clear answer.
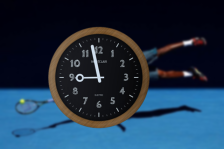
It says 8:58
